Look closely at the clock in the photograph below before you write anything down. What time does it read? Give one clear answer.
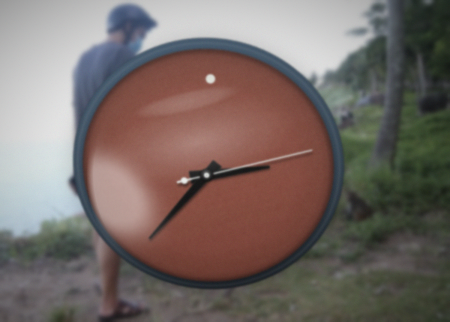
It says 2:36:12
